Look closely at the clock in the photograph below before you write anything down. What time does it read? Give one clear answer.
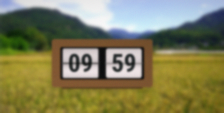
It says 9:59
